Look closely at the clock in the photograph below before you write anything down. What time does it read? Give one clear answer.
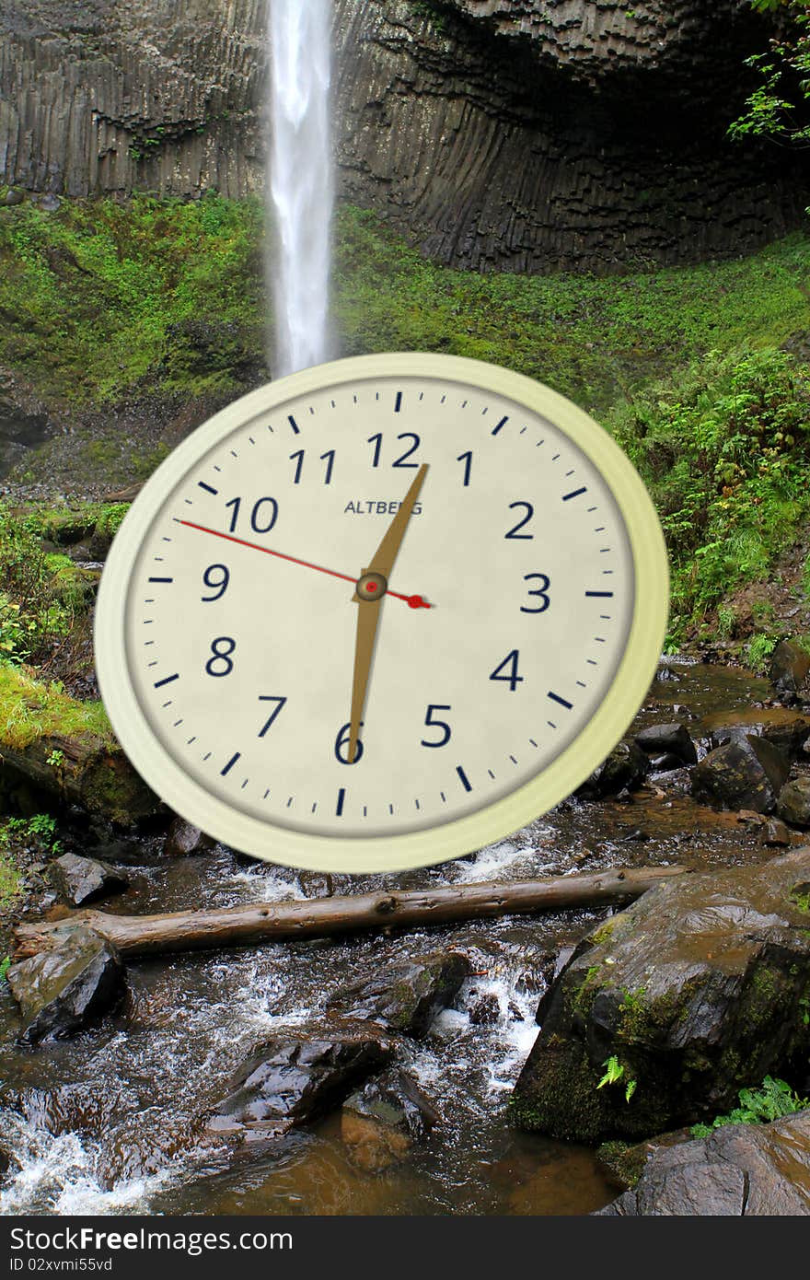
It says 12:29:48
